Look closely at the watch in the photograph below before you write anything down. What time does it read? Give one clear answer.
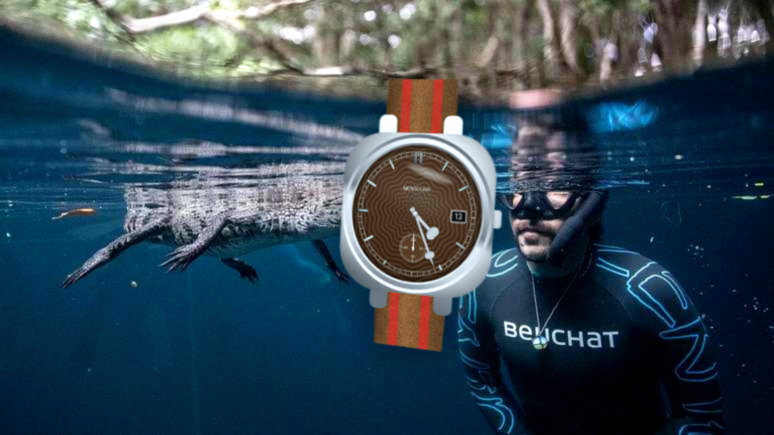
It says 4:26
